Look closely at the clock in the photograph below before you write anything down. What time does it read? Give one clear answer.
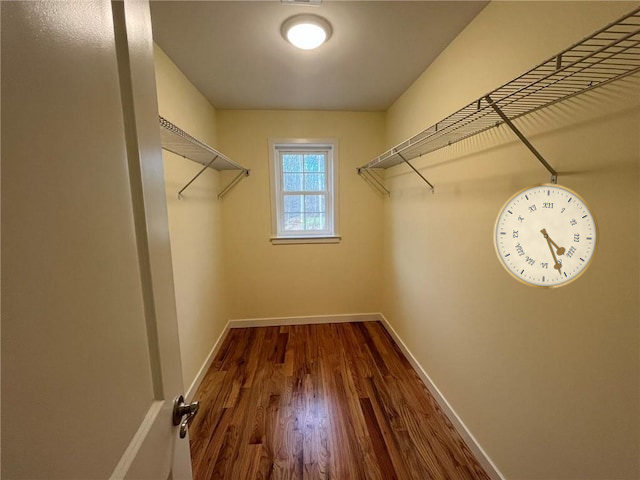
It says 4:26
